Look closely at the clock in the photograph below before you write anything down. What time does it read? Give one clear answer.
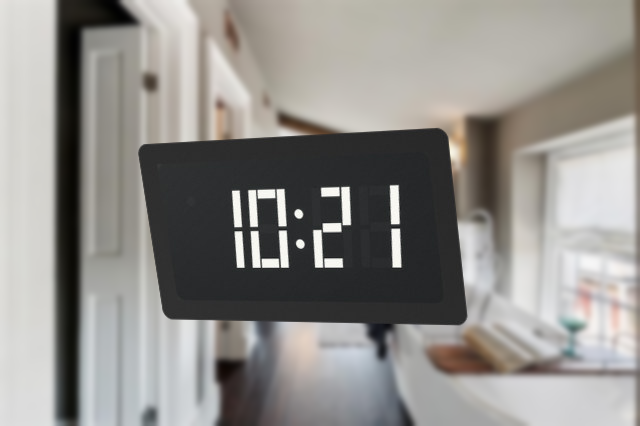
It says 10:21
